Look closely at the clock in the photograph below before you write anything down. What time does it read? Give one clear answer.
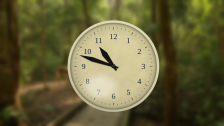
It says 10:48
